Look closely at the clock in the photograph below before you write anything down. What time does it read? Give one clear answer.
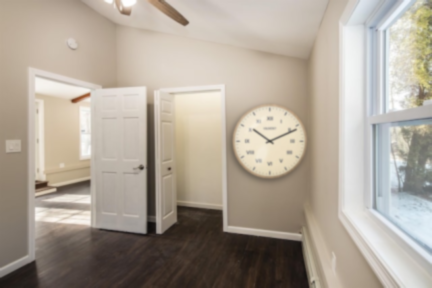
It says 10:11
